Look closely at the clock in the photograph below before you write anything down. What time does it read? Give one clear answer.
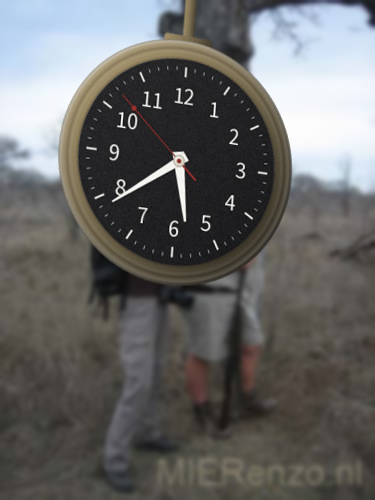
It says 5:38:52
